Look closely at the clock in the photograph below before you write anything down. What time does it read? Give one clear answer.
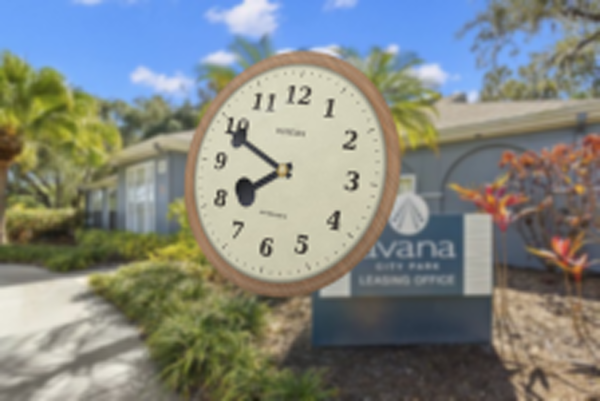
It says 7:49
